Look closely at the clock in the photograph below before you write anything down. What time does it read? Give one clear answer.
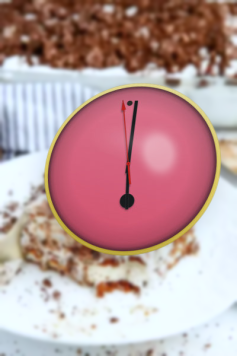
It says 6:00:59
